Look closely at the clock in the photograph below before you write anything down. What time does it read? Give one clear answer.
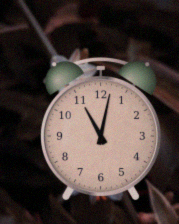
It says 11:02
